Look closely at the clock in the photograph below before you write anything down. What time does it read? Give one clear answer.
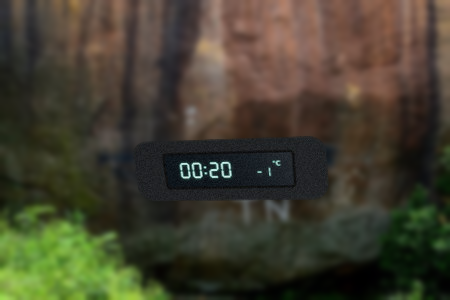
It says 0:20
